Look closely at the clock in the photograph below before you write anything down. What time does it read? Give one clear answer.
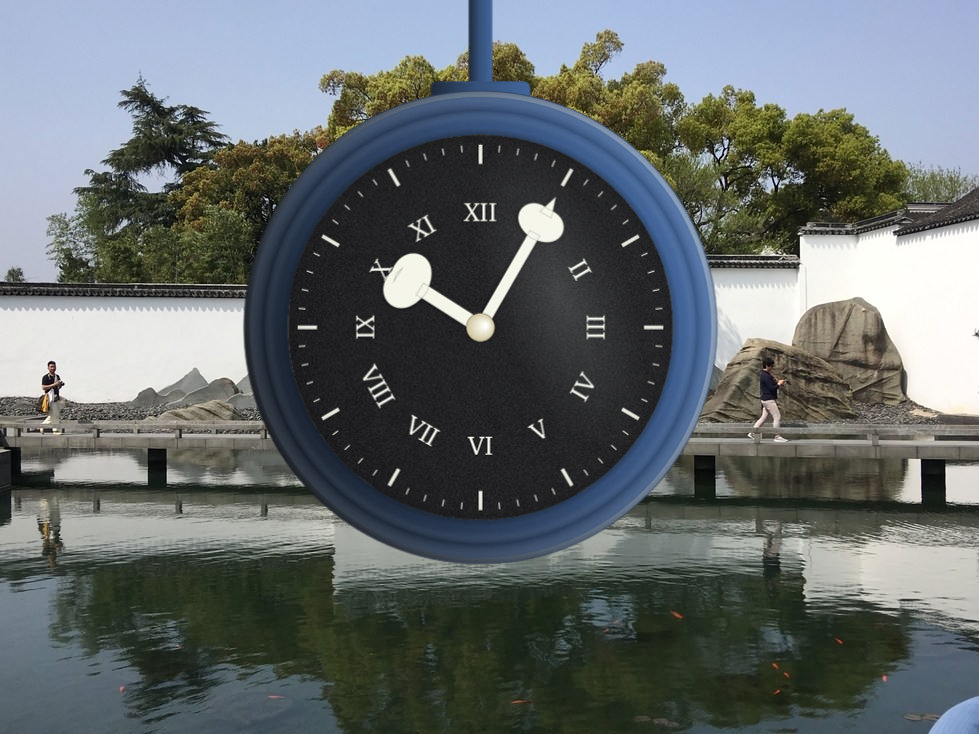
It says 10:05
